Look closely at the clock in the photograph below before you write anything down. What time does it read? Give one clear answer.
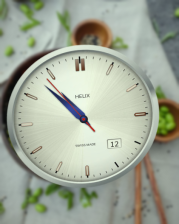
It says 10:52:54
